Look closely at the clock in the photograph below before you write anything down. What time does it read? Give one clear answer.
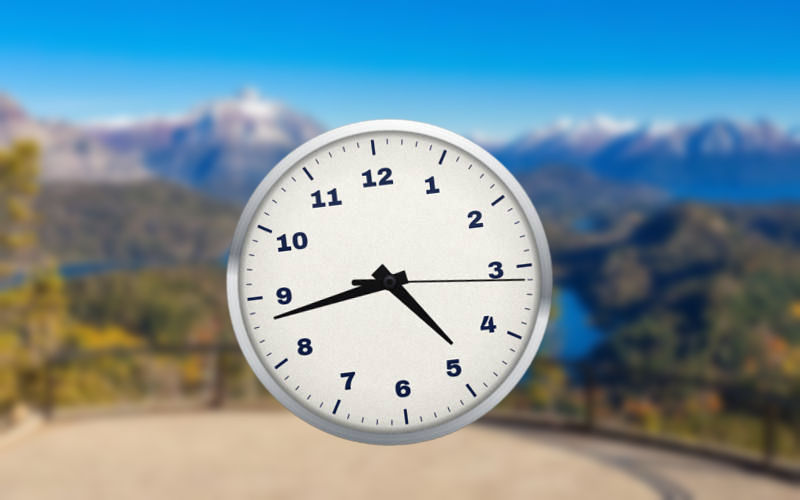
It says 4:43:16
